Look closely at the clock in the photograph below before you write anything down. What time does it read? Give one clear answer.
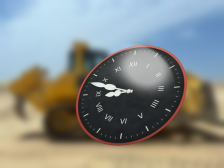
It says 8:48
